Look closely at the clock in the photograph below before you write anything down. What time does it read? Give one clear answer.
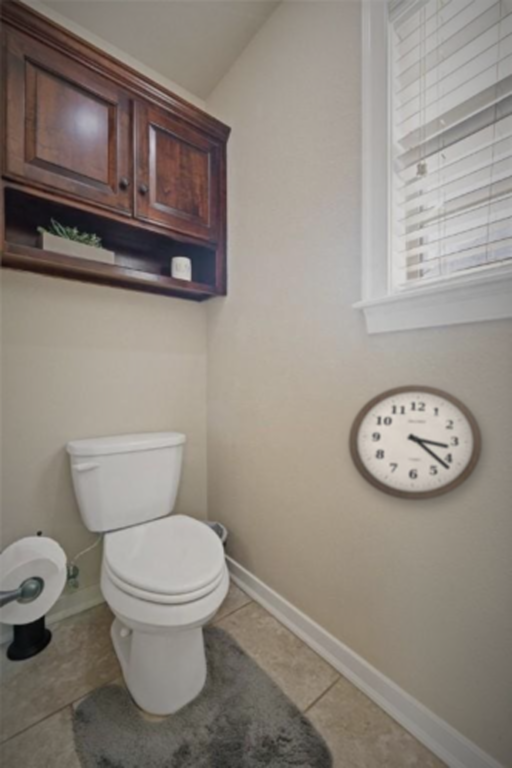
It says 3:22
